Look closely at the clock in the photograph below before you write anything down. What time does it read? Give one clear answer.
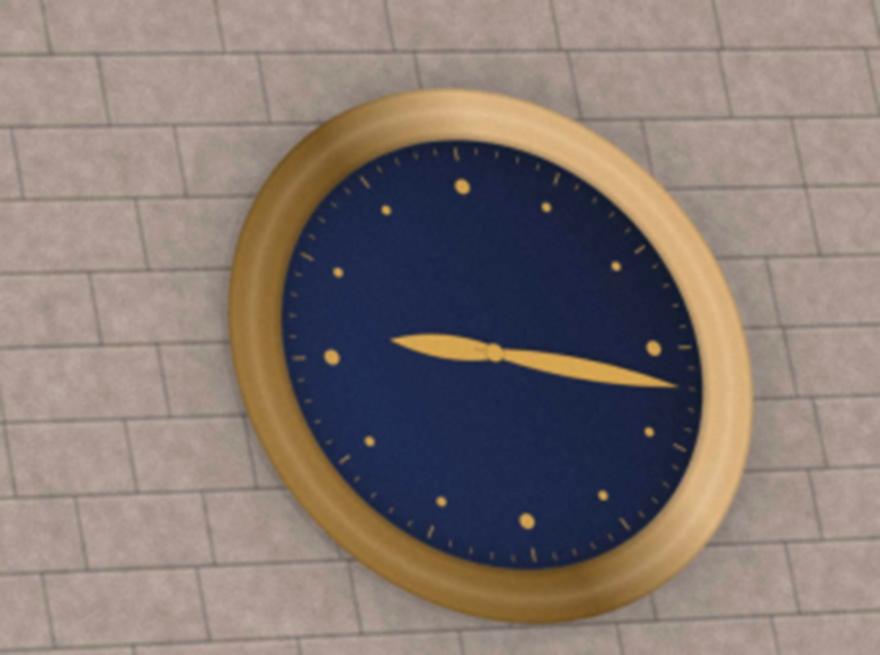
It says 9:17
